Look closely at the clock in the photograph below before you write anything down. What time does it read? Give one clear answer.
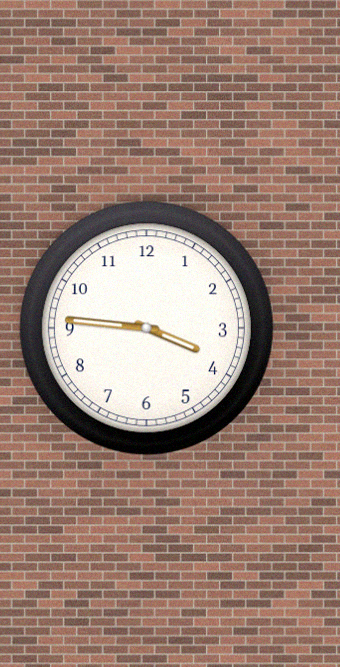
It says 3:46
